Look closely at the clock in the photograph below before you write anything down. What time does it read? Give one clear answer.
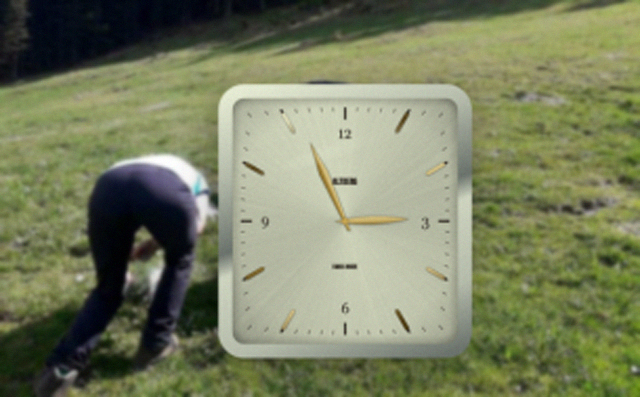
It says 2:56
